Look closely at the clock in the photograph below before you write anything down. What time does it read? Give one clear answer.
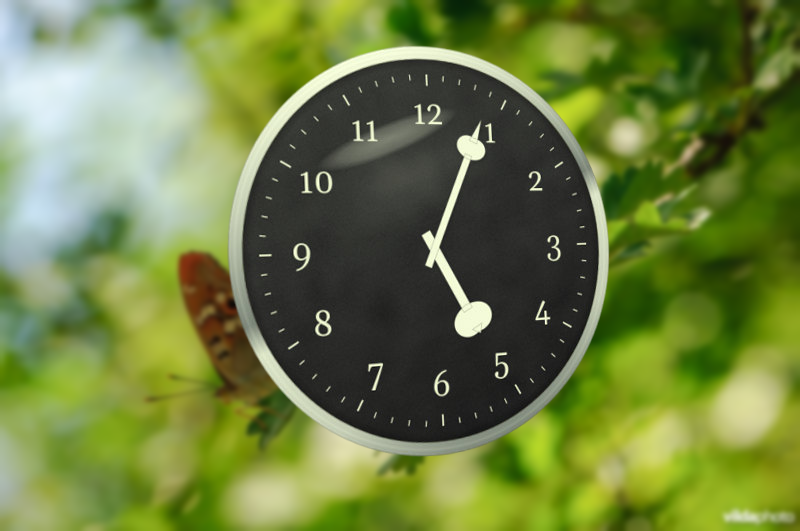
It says 5:04
